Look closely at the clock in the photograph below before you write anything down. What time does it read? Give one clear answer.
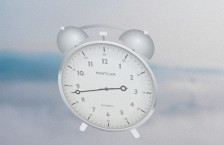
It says 2:43
